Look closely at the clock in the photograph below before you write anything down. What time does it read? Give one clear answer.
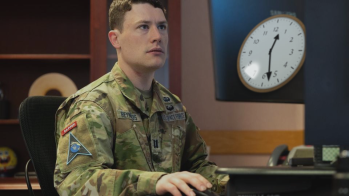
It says 12:28
